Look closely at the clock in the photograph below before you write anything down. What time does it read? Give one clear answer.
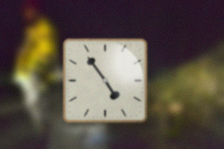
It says 4:54
